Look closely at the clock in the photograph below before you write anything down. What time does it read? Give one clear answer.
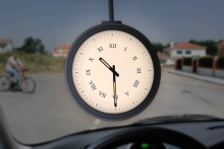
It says 10:30
